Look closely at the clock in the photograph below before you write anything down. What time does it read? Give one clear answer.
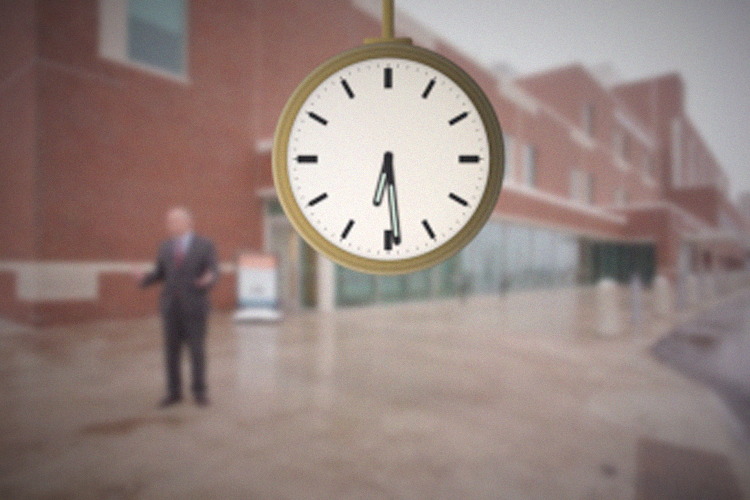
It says 6:29
